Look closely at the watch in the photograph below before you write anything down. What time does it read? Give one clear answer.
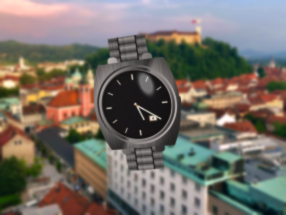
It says 5:21
